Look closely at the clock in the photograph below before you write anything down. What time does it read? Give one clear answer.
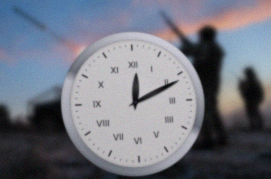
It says 12:11
